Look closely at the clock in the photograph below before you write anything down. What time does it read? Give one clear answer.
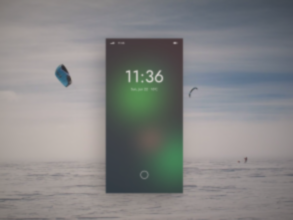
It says 11:36
